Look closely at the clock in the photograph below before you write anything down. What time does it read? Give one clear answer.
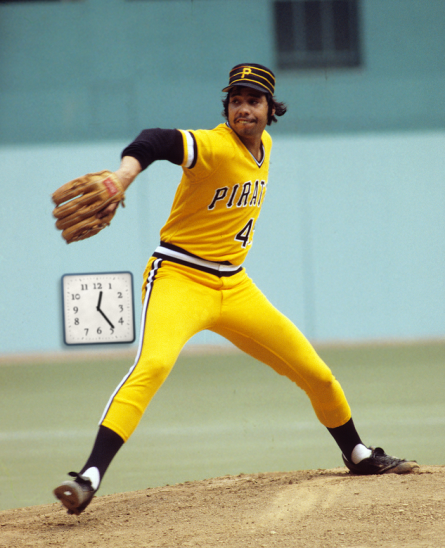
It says 12:24
